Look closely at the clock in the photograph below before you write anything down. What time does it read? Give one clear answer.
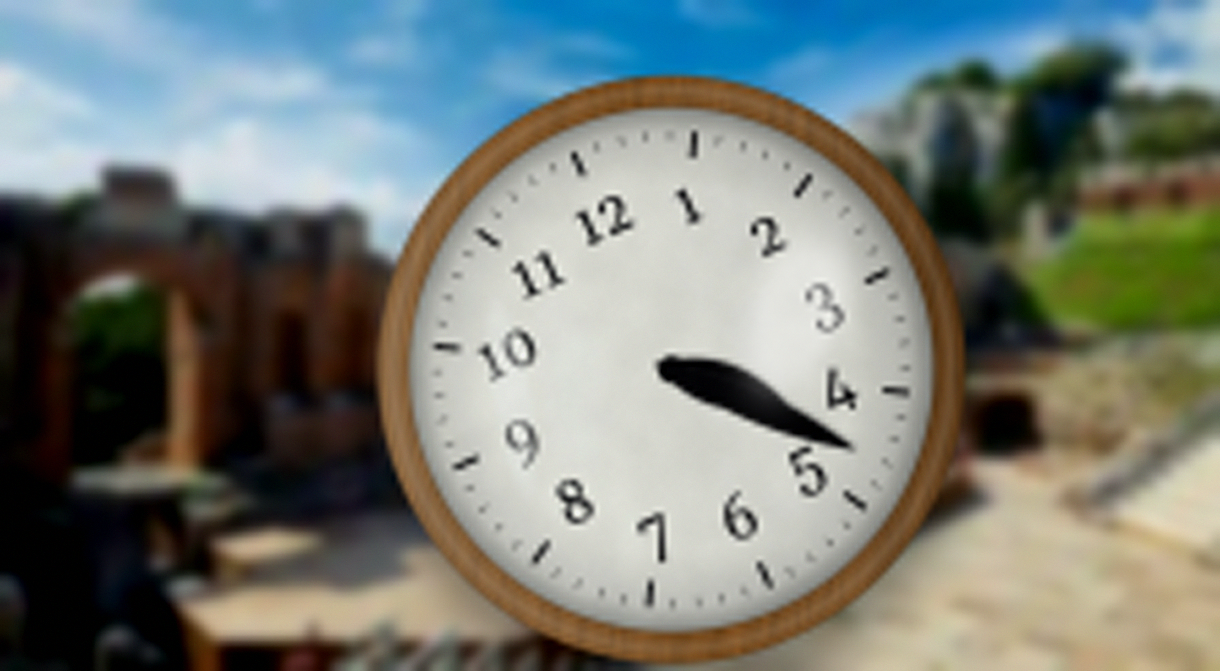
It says 4:23
